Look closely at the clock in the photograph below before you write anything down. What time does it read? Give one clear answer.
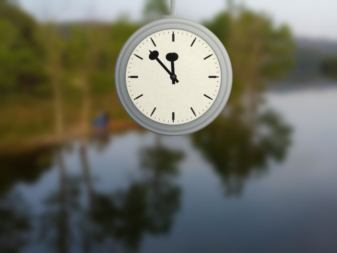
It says 11:53
